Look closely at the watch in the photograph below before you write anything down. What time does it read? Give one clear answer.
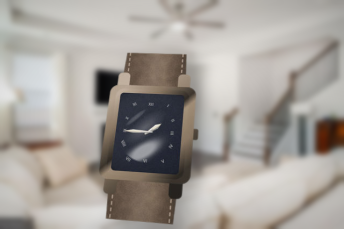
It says 1:45
